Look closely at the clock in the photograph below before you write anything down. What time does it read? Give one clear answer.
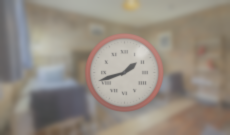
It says 1:42
